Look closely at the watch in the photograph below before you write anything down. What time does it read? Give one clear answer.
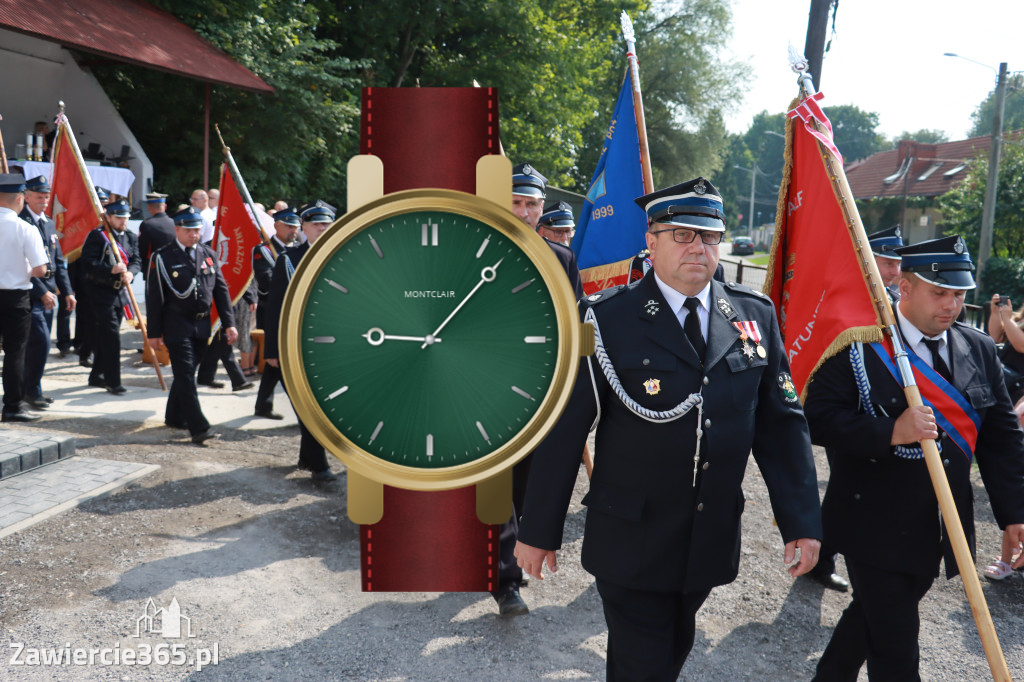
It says 9:07
